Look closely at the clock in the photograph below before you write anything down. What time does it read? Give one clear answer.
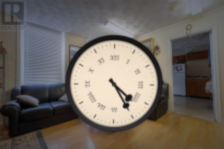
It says 4:25
